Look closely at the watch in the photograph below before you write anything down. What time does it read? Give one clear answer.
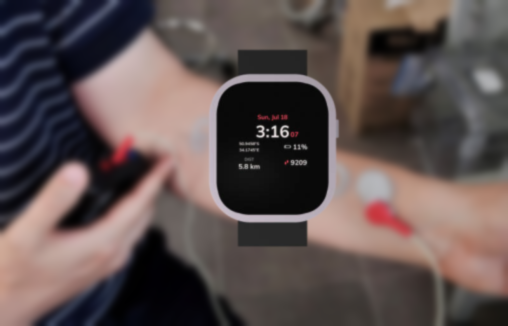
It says 3:16
